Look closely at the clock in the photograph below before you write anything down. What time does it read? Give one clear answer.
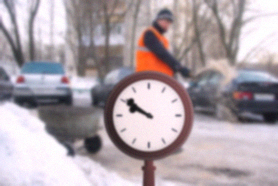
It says 9:51
